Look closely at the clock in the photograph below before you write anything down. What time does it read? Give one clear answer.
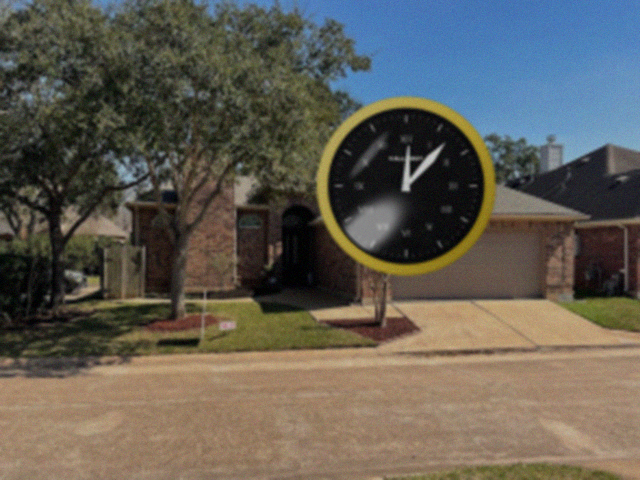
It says 12:07
